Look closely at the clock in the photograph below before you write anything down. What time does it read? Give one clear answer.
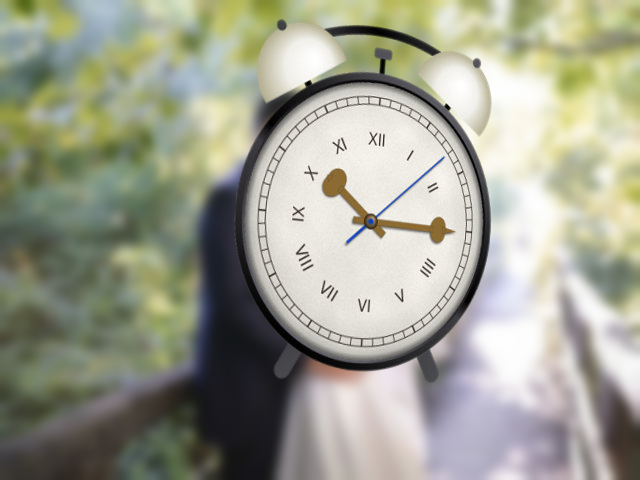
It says 10:15:08
